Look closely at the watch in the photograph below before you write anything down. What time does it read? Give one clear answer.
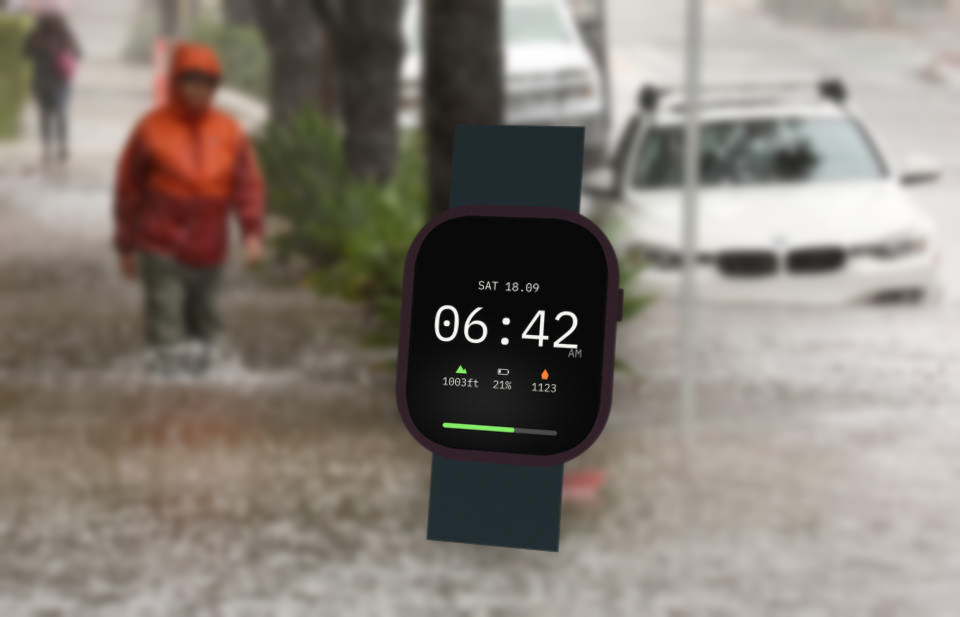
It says 6:42
